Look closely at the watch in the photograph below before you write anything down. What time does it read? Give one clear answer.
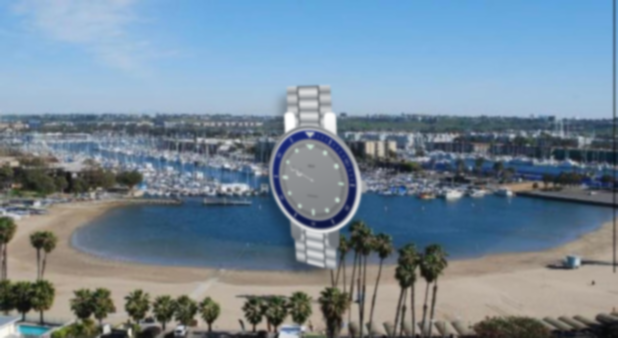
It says 9:49
